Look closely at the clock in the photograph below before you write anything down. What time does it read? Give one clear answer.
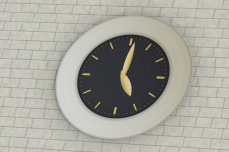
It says 5:01
